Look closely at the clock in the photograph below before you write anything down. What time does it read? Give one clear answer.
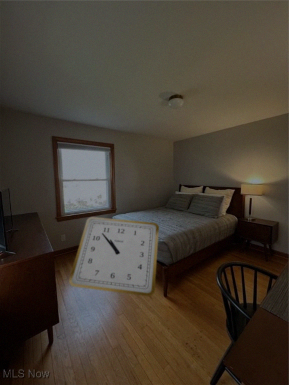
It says 10:53
